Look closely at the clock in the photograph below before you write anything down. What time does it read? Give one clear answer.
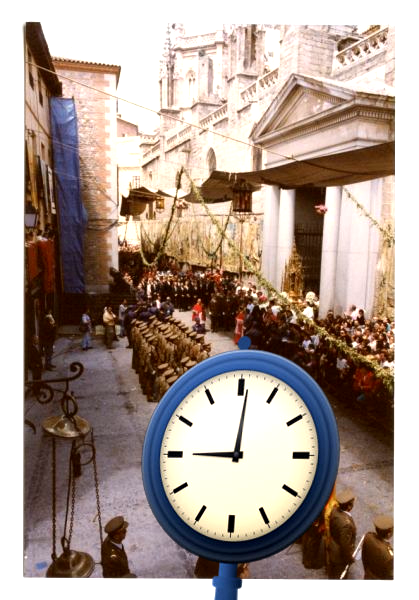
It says 9:01
